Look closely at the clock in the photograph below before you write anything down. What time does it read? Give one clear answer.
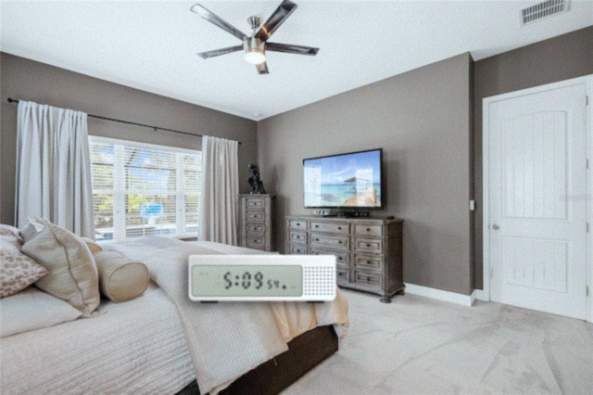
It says 5:09
